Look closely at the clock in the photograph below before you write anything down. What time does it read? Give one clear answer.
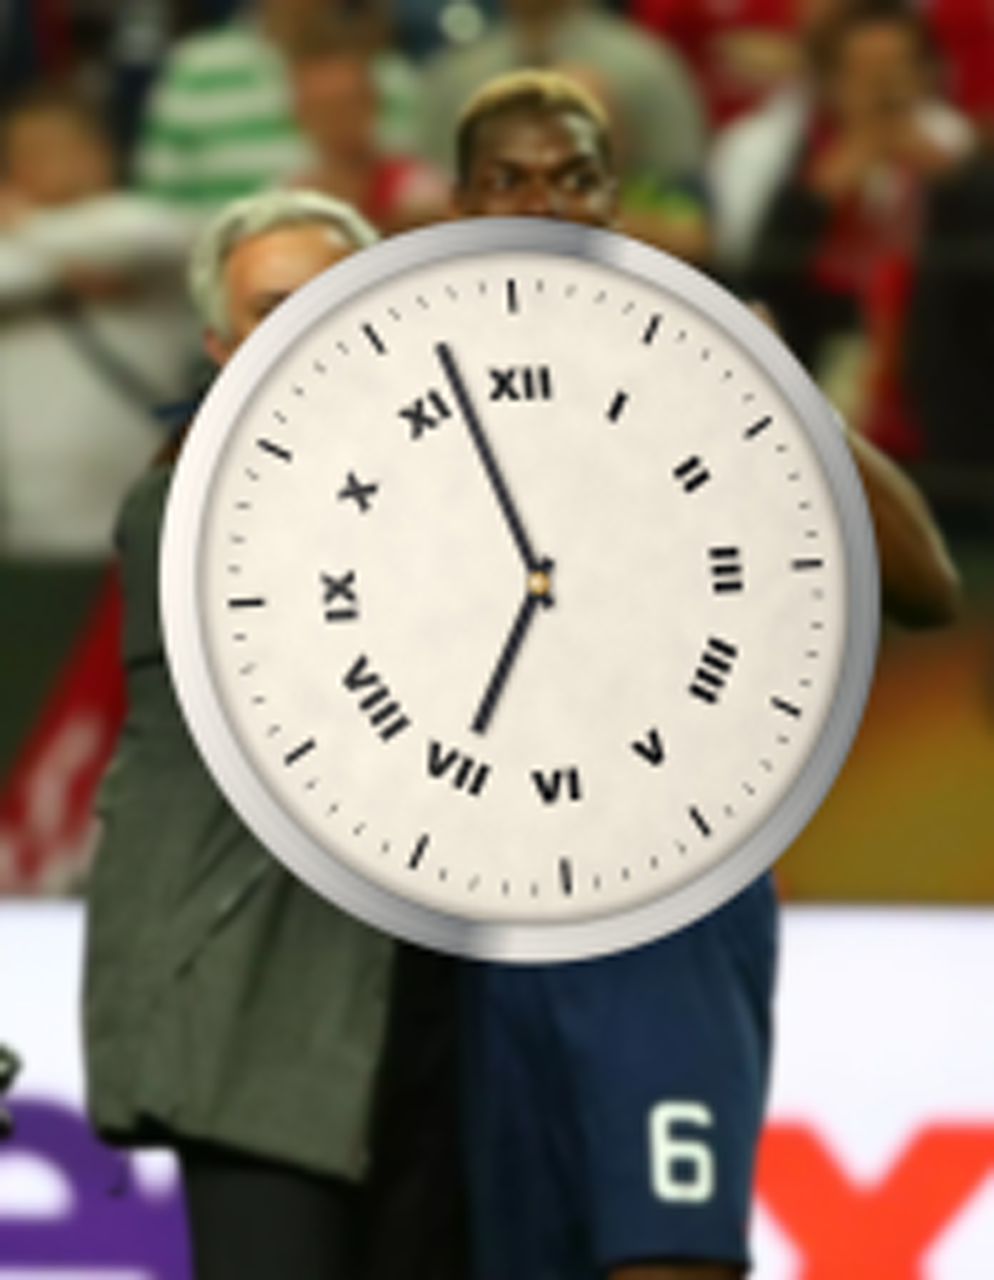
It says 6:57
